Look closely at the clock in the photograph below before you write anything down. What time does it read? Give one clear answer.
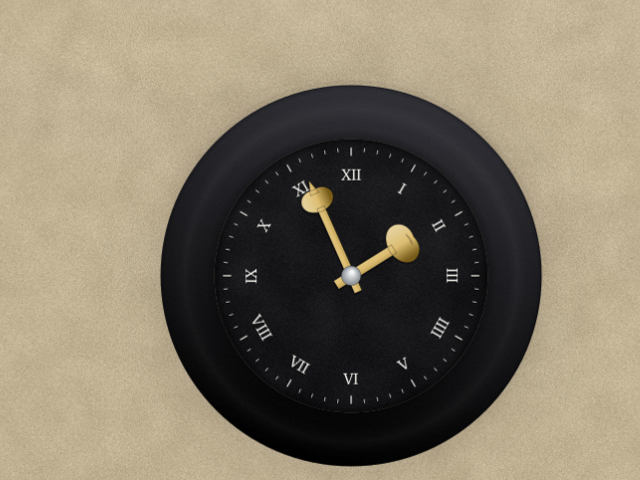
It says 1:56
